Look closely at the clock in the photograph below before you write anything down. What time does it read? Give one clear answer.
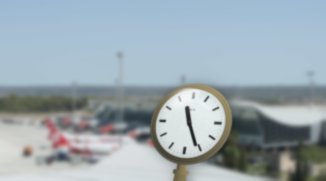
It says 11:26
